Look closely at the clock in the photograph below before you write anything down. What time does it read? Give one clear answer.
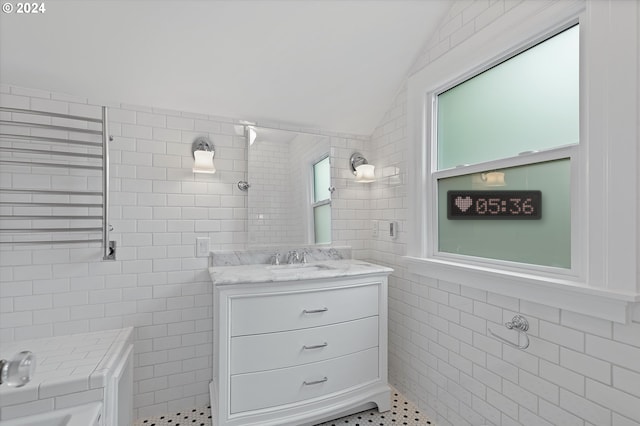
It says 5:36
